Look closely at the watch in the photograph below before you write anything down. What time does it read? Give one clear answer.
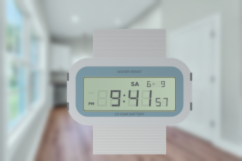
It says 9:41
